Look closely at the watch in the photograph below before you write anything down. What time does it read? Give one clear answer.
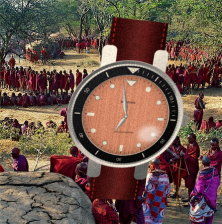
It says 6:58
